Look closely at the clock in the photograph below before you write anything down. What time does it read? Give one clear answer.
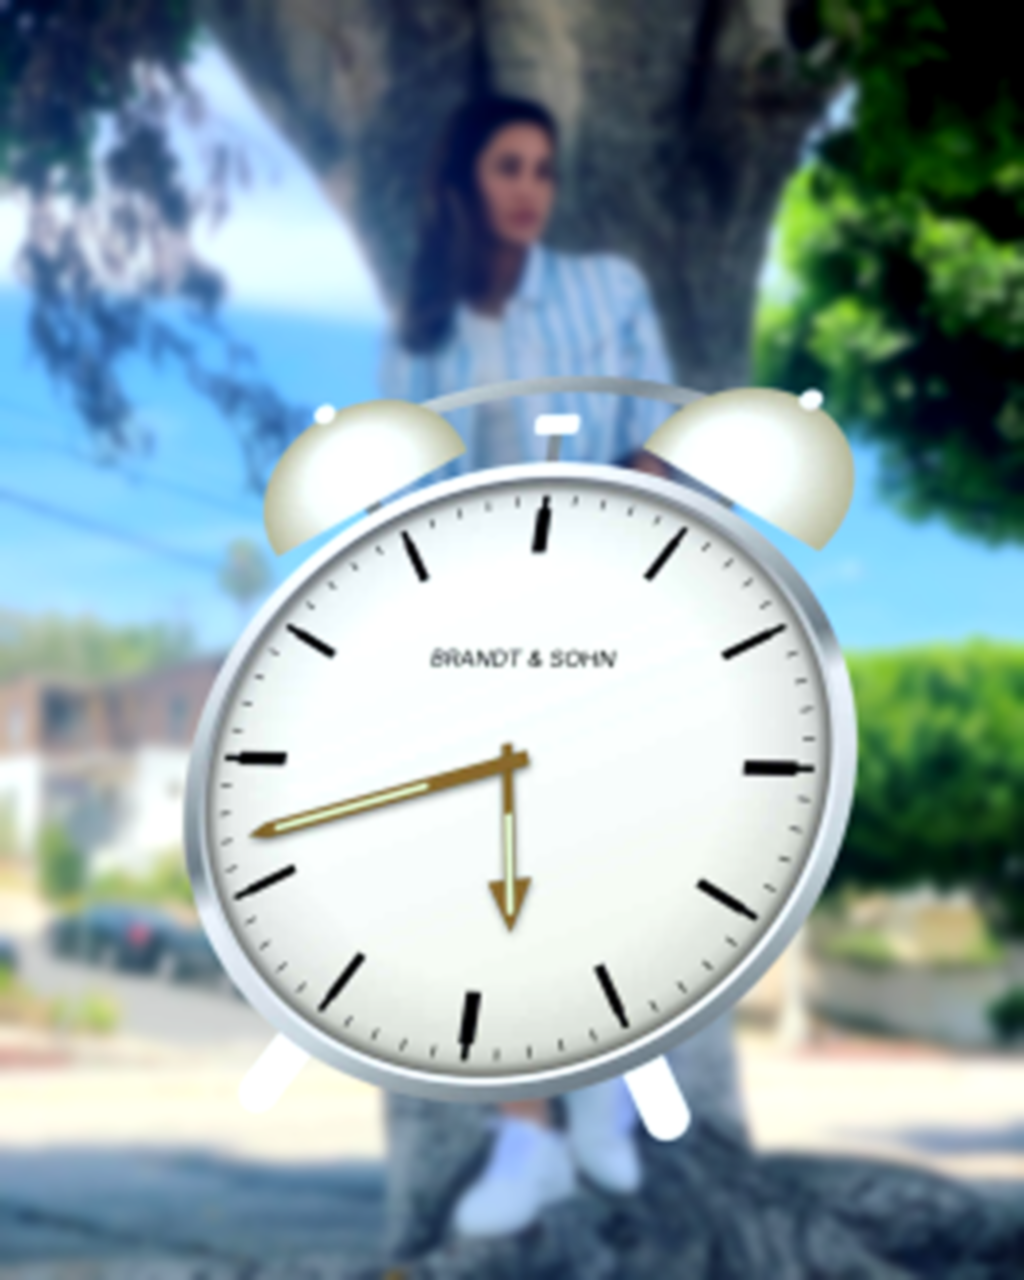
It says 5:42
